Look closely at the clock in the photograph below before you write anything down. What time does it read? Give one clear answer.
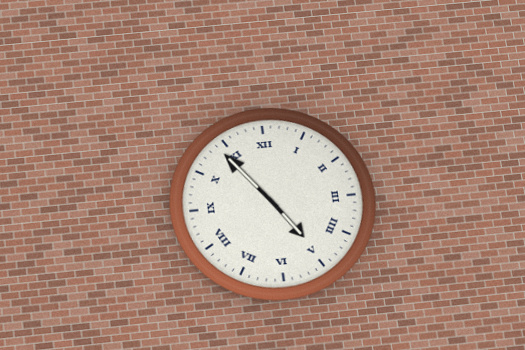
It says 4:54
